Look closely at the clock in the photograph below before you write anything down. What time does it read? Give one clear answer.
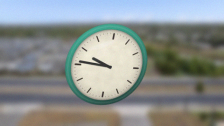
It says 9:46
